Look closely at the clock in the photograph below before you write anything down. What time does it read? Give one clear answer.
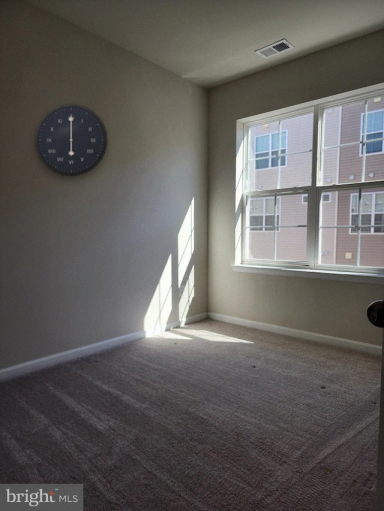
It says 6:00
